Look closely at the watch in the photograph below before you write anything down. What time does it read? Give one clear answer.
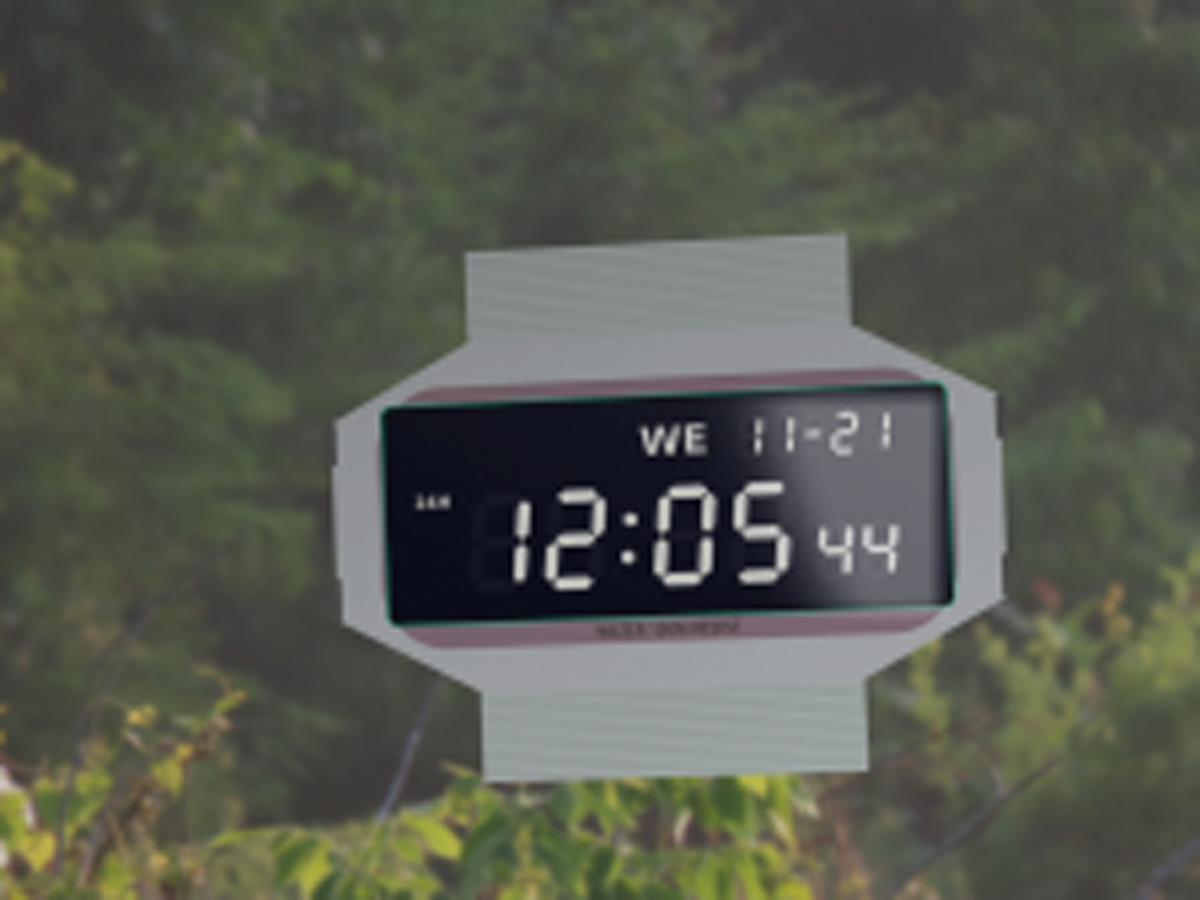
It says 12:05:44
